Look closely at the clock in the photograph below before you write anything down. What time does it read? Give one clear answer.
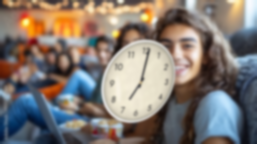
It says 7:01
